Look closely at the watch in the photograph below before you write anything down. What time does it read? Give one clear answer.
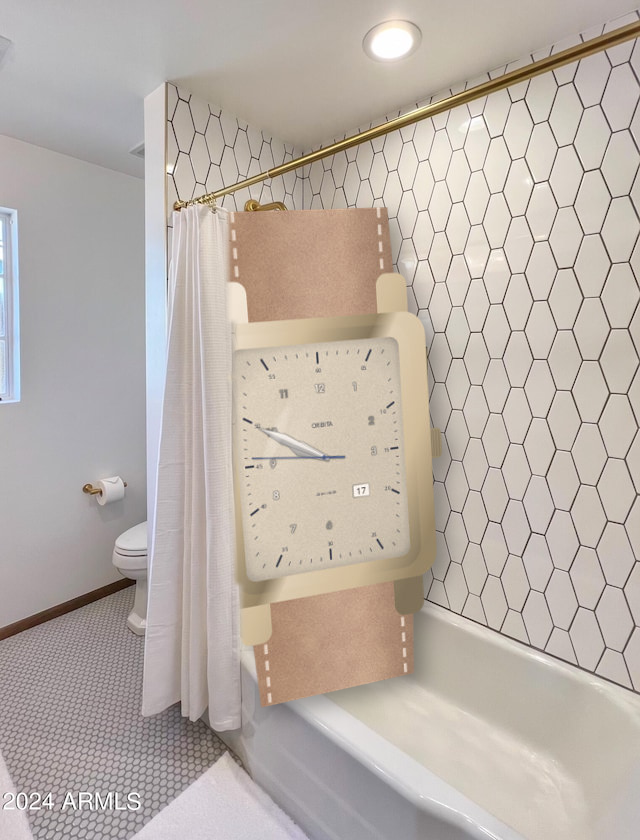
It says 9:49:46
